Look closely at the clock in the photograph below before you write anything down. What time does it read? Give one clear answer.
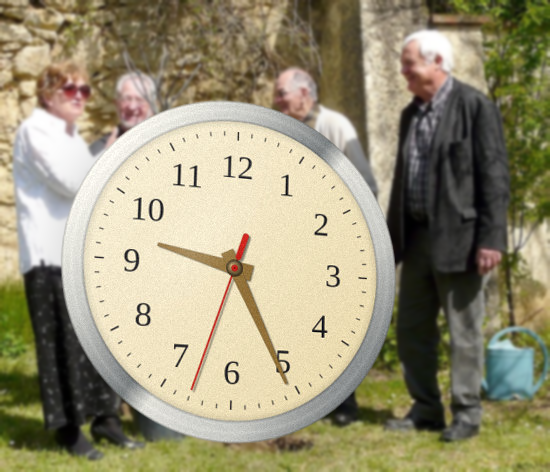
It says 9:25:33
